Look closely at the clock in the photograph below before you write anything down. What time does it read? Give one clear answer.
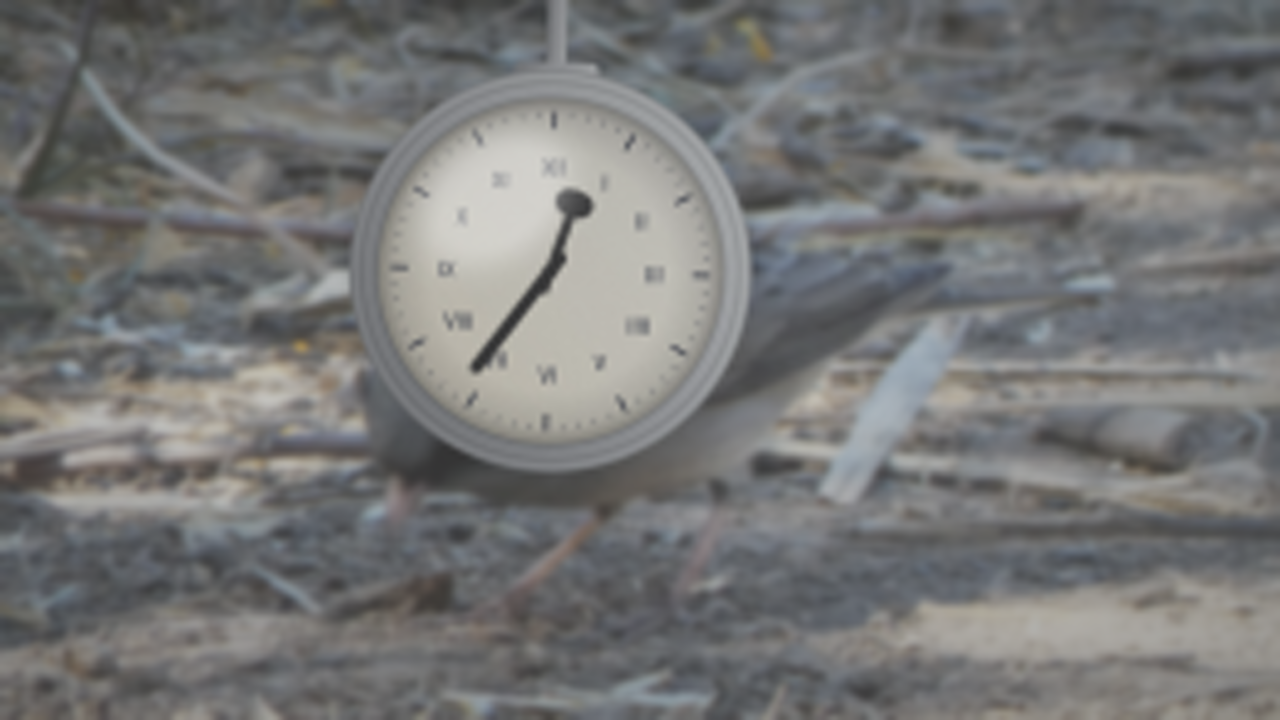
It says 12:36
